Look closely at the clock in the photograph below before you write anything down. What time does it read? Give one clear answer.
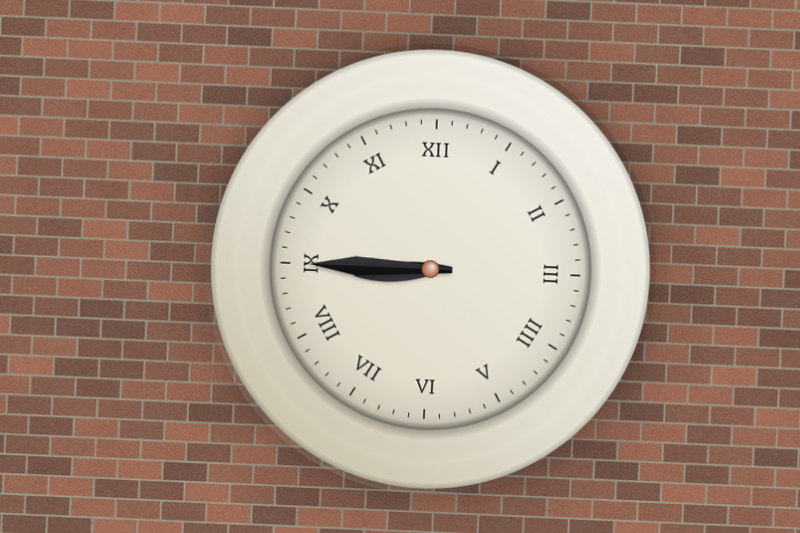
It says 8:45
